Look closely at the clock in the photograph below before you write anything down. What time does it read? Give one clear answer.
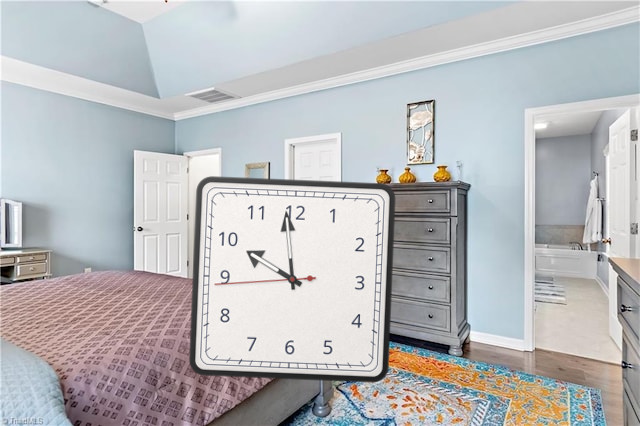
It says 9:58:44
